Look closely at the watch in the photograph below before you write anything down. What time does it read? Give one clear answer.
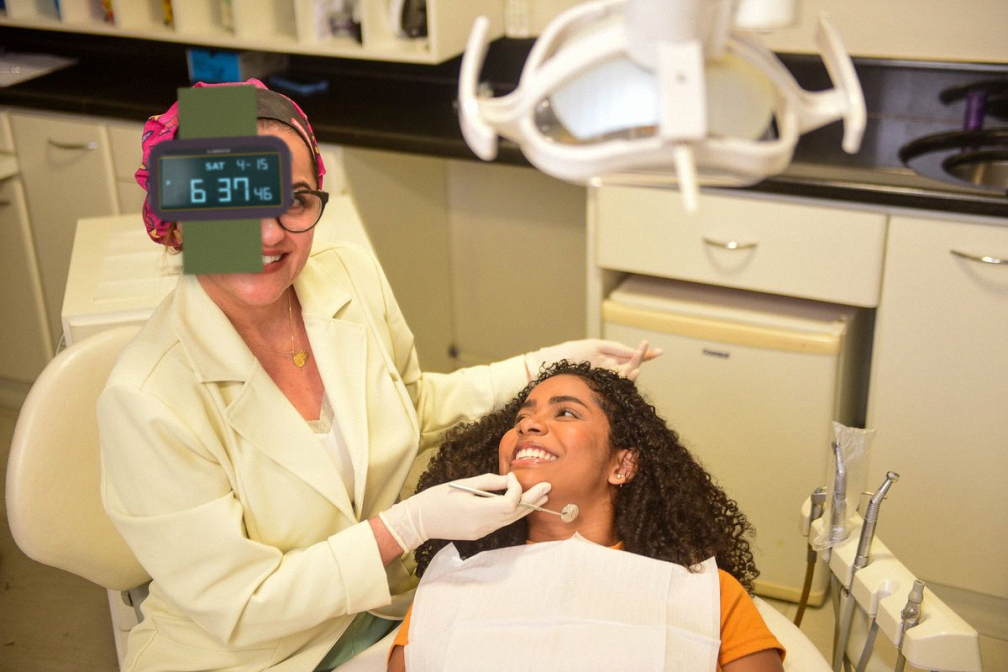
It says 6:37:46
